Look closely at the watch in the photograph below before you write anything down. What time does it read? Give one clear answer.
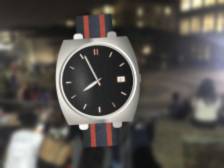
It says 7:56
